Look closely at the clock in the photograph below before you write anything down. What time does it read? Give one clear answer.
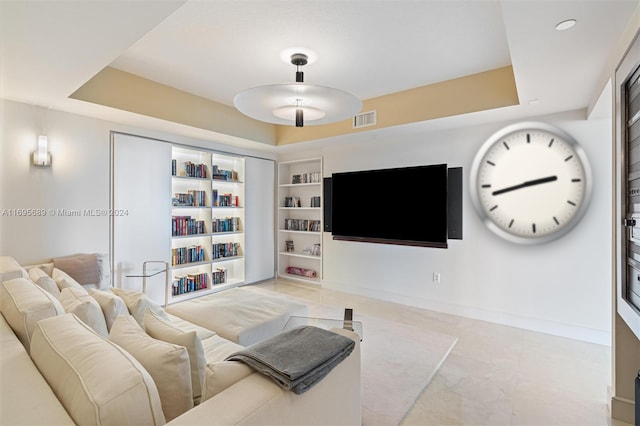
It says 2:43
